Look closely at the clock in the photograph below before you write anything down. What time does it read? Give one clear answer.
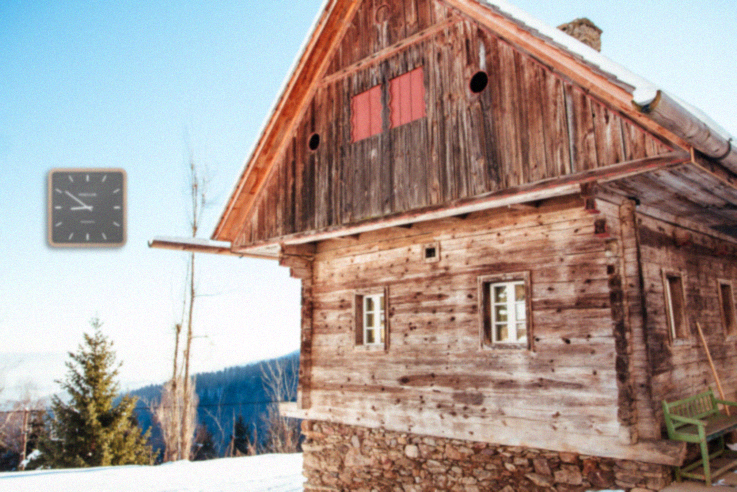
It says 8:51
